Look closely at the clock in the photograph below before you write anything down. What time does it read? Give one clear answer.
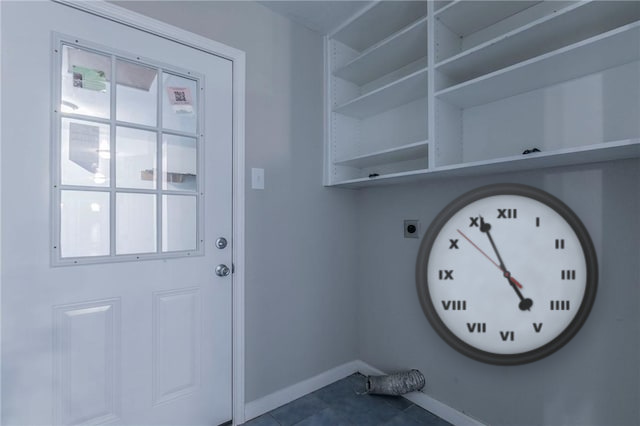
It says 4:55:52
